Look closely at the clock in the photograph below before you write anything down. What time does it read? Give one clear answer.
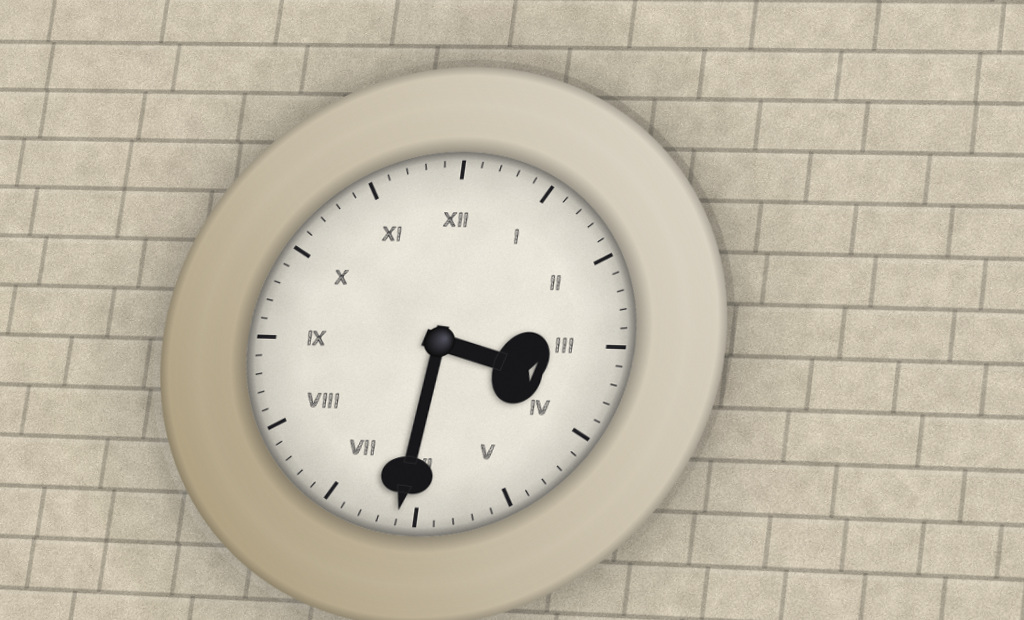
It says 3:31
